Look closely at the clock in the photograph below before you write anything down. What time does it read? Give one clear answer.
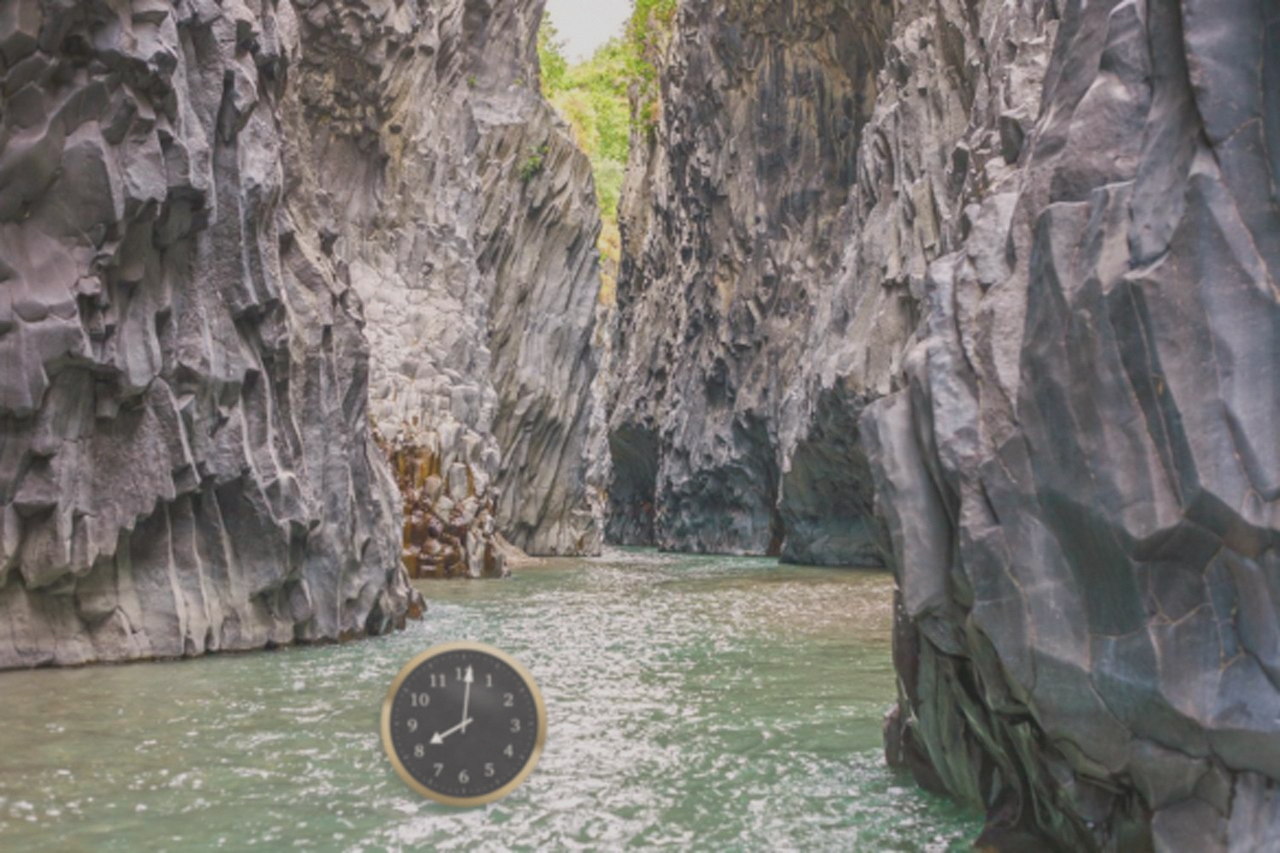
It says 8:01
